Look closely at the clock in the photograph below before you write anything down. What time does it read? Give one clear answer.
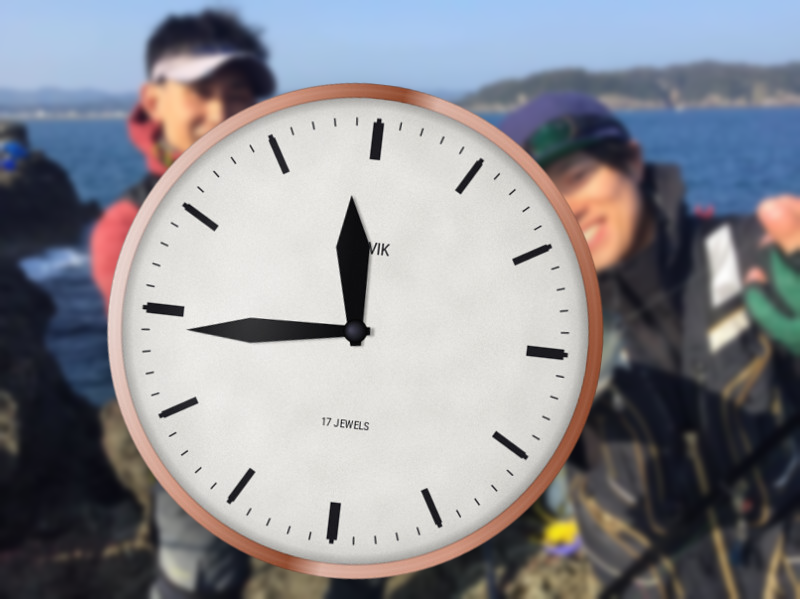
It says 11:44
